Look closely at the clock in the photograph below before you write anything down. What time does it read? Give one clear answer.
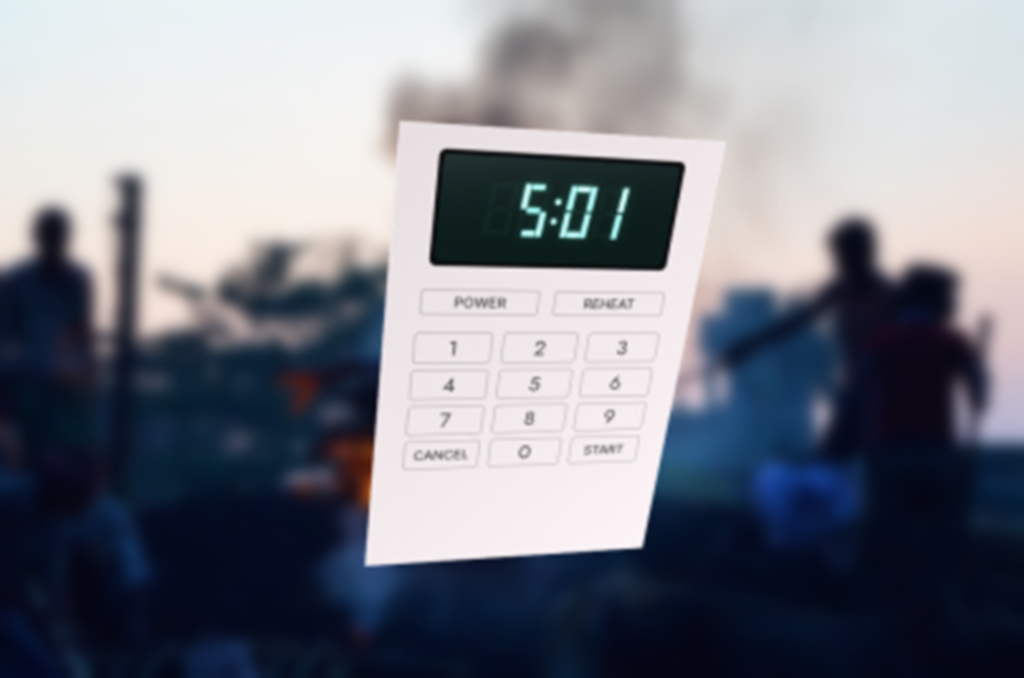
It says 5:01
